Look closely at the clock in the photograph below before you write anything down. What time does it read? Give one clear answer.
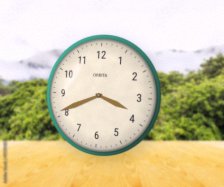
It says 3:41
